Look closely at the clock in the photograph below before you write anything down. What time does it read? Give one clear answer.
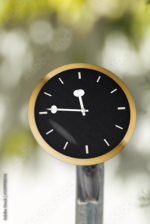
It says 11:46
